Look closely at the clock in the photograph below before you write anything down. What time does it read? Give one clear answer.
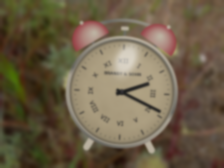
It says 2:19
